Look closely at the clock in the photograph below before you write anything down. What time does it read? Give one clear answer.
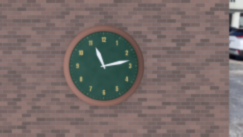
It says 11:13
